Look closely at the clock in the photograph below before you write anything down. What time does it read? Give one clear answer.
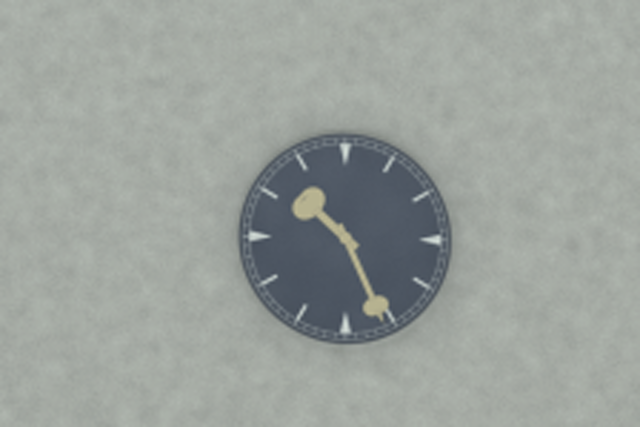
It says 10:26
